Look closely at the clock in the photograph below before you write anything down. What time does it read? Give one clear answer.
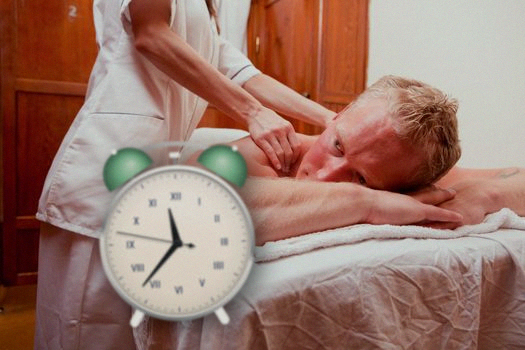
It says 11:36:47
